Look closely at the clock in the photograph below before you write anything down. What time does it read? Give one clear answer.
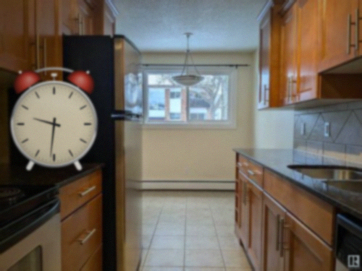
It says 9:31
